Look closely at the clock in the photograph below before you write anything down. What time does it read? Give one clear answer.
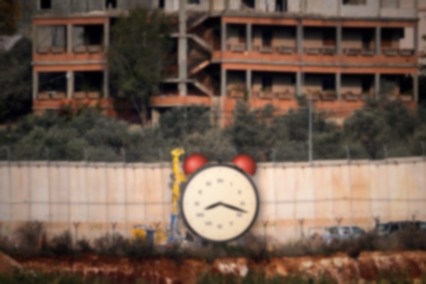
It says 8:18
